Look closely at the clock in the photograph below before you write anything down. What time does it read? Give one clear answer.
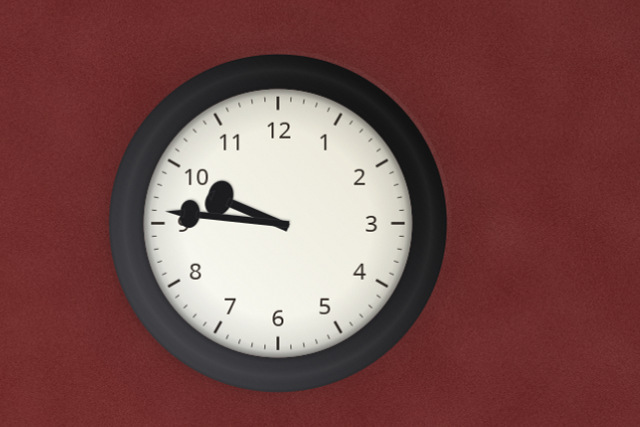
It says 9:46
